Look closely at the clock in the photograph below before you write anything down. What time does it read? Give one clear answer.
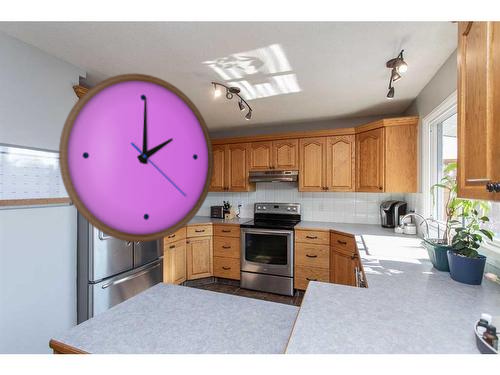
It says 2:00:22
